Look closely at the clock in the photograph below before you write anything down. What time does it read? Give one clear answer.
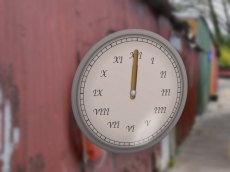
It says 12:00
